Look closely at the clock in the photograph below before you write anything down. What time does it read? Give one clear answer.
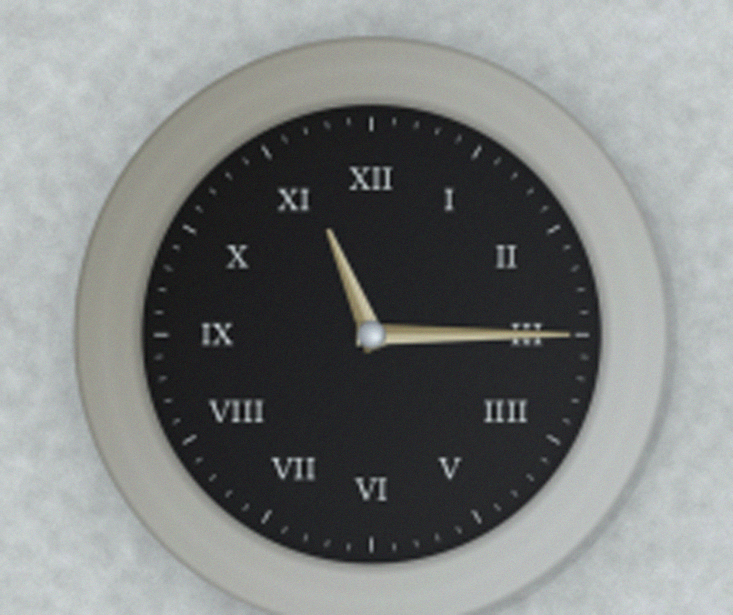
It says 11:15
